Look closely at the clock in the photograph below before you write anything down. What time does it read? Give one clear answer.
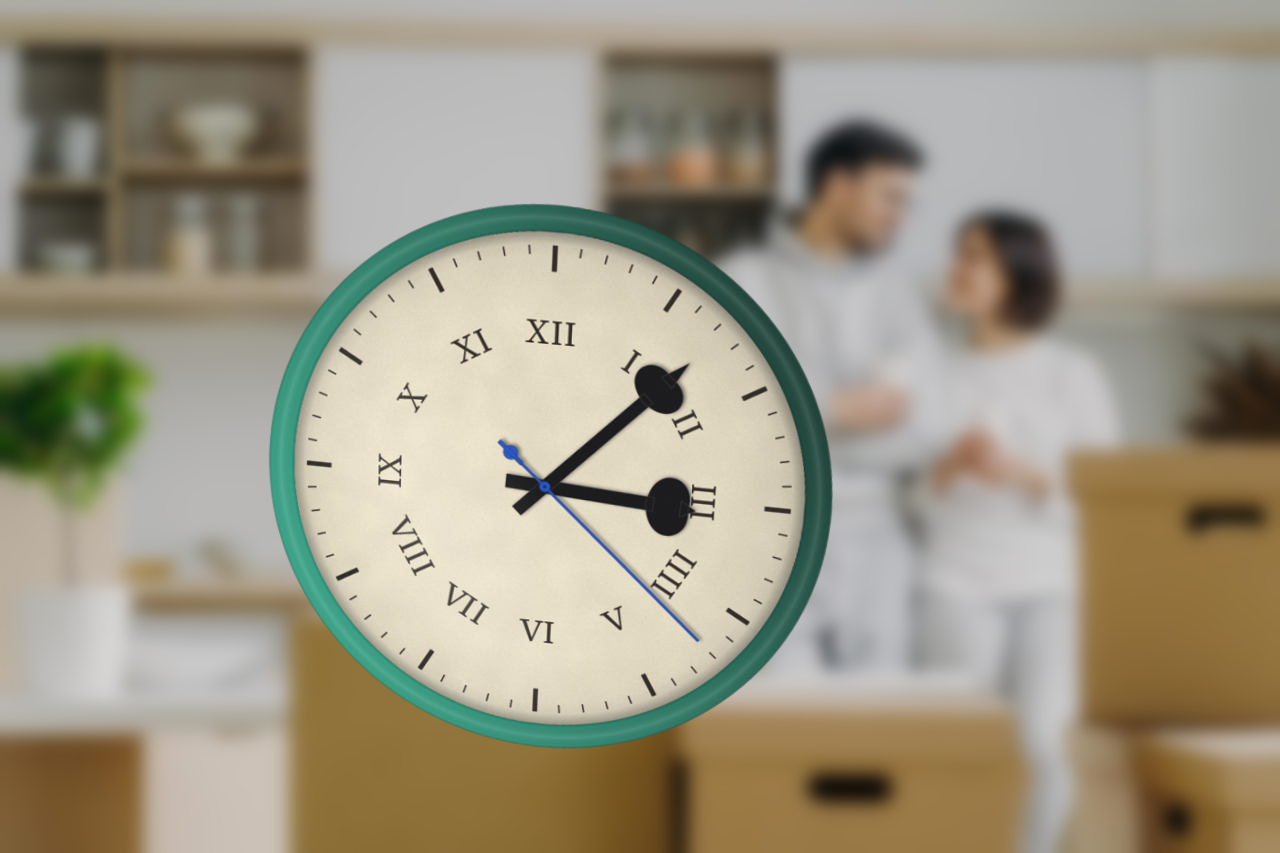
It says 3:07:22
